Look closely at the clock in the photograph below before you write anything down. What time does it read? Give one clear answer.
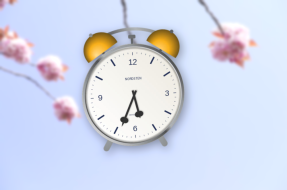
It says 5:34
